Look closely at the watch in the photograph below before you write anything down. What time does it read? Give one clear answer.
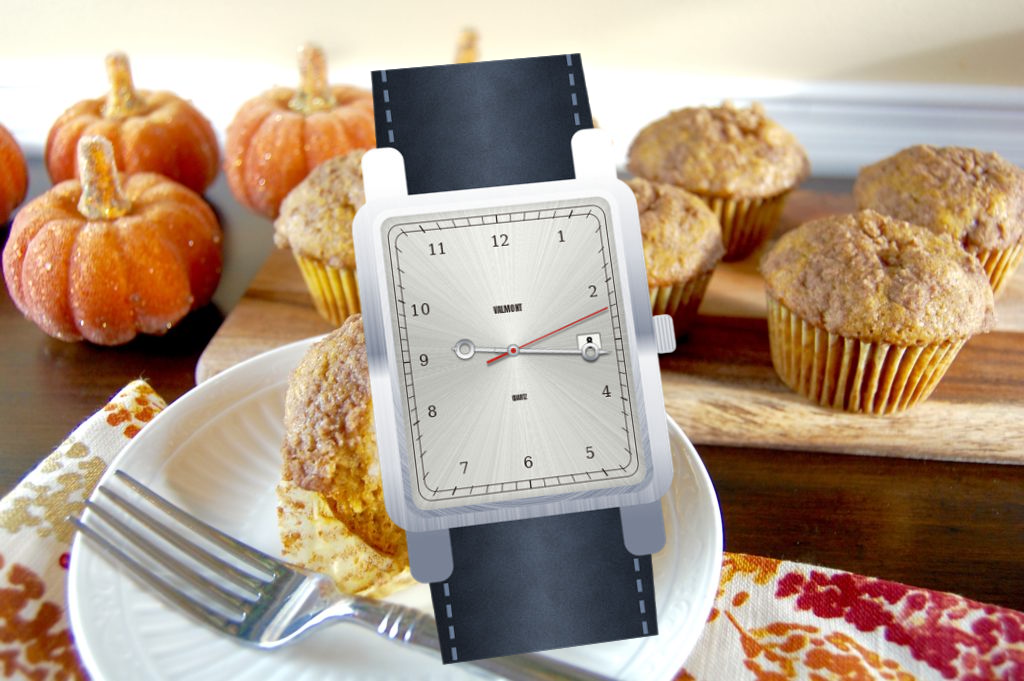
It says 9:16:12
